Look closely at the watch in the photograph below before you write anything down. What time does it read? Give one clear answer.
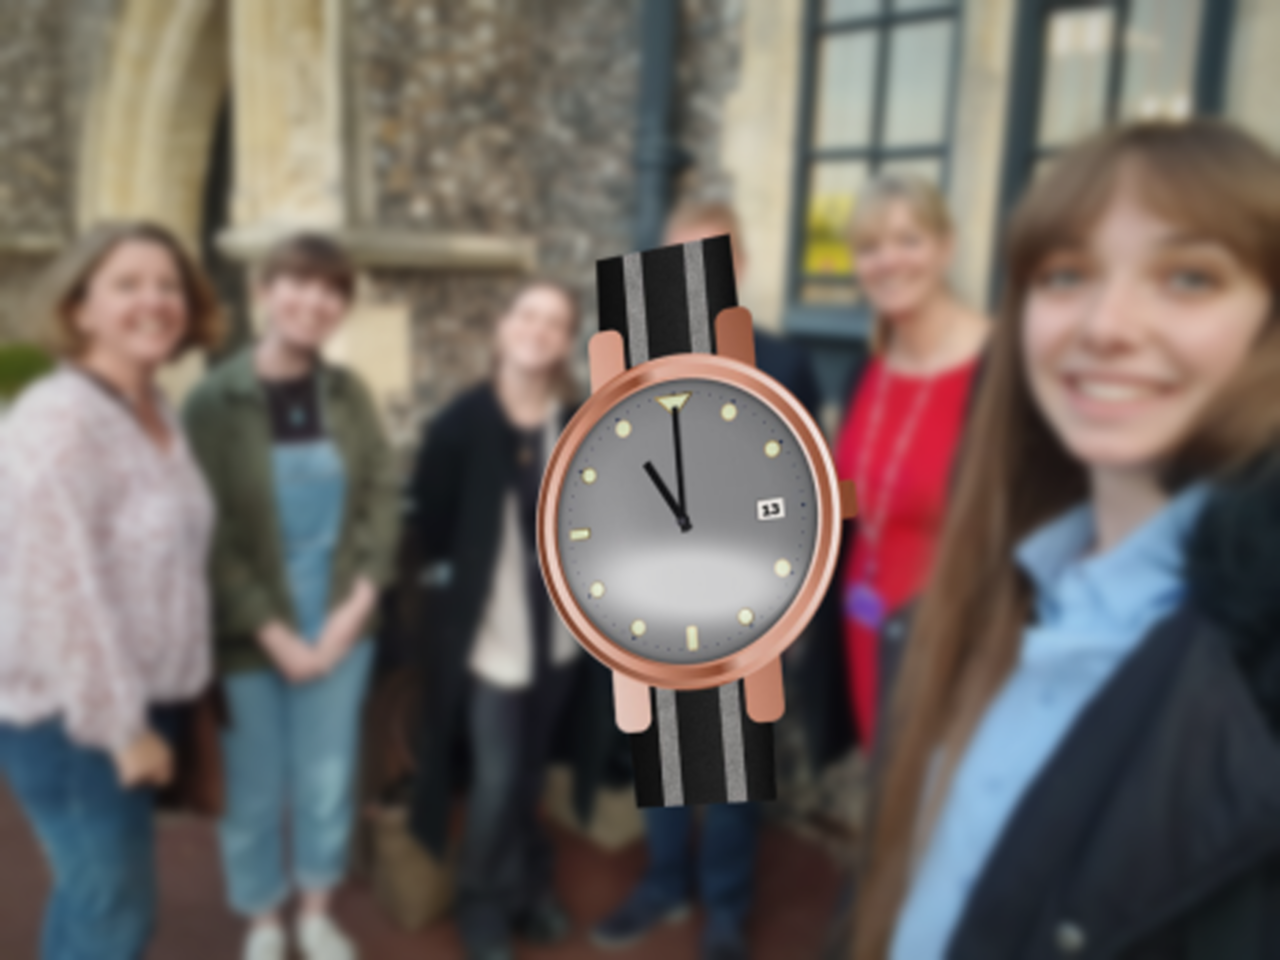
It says 11:00
